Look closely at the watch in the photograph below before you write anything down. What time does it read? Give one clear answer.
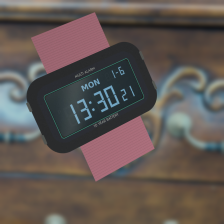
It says 13:30:21
